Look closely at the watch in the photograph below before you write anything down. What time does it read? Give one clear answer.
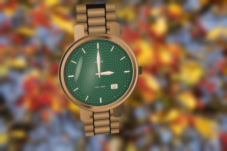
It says 3:00
